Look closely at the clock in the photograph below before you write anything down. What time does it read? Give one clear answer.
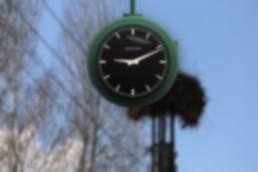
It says 9:11
